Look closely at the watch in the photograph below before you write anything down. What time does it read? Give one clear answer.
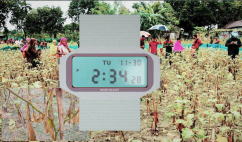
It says 2:34:28
